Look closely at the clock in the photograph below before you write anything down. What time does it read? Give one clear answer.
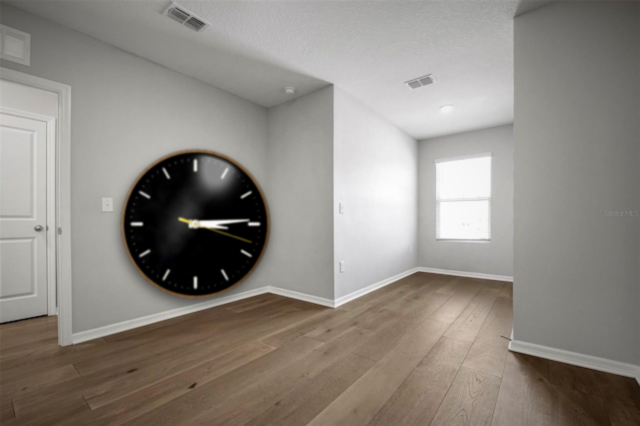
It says 3:14:18
